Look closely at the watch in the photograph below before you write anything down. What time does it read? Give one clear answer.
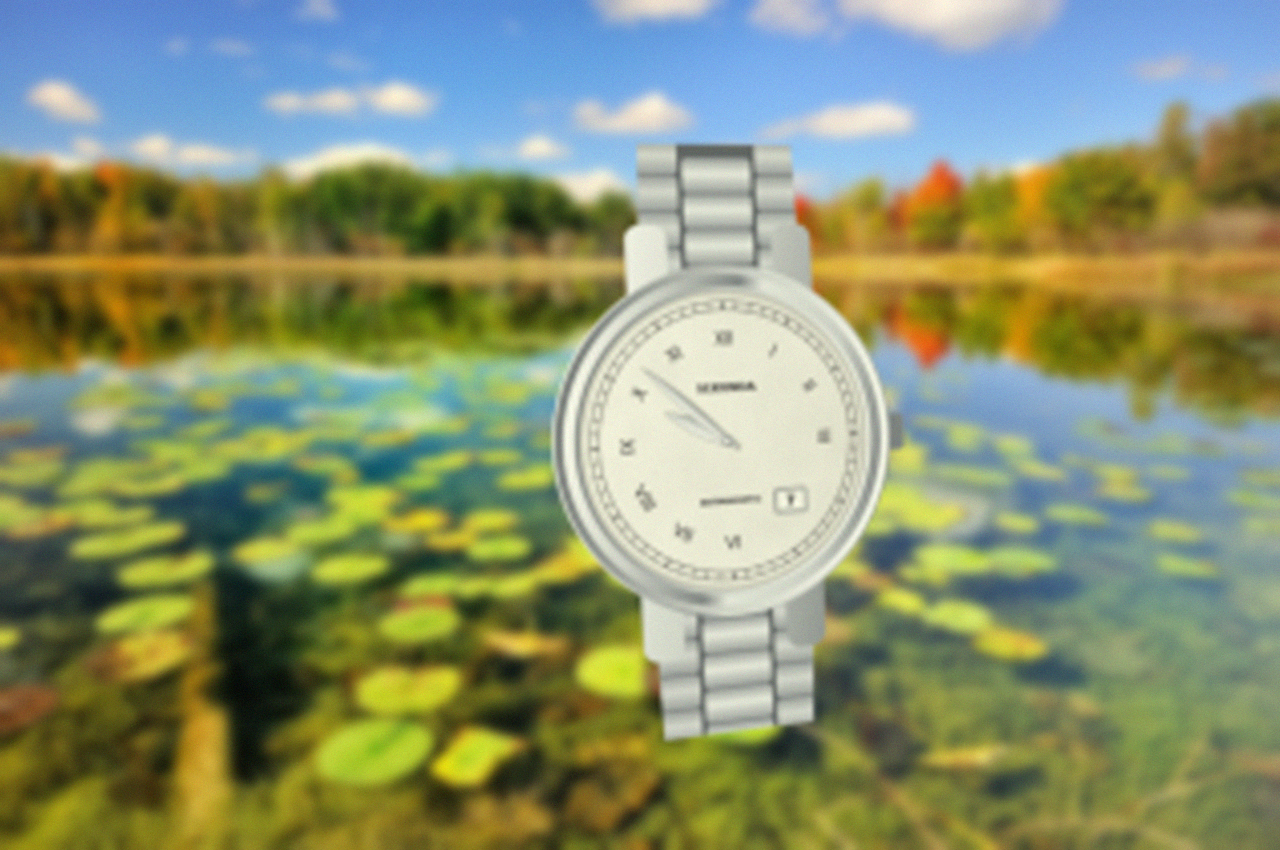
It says 9:52
